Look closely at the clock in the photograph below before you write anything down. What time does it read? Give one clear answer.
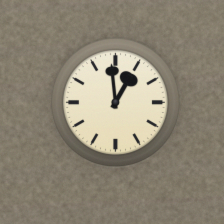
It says 12:59
